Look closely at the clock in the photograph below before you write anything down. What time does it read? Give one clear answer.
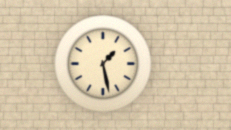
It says 1:28
